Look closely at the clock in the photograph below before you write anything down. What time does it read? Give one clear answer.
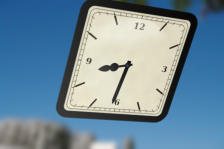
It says 8:31
